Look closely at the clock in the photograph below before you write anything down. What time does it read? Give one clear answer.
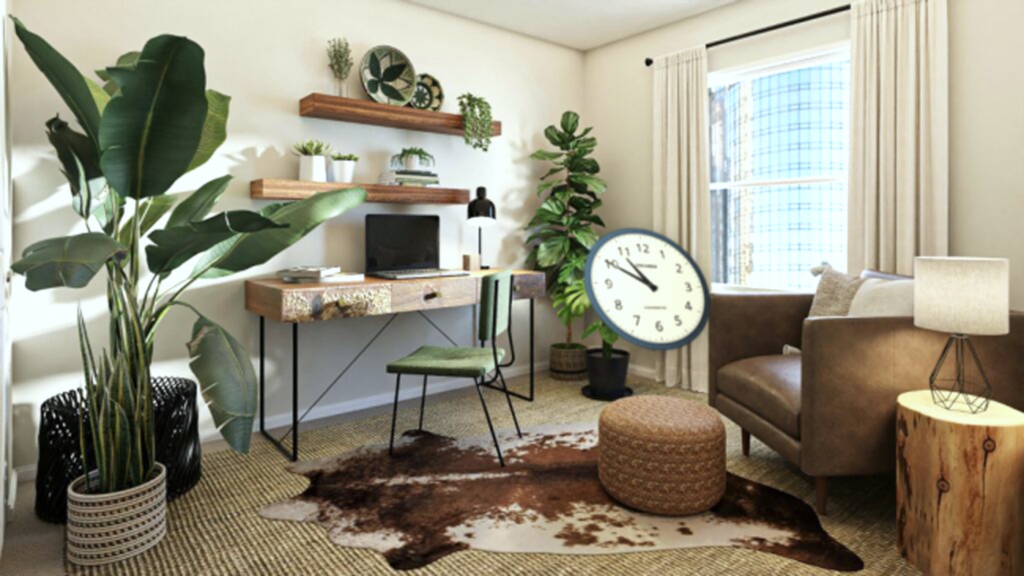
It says 10:50
